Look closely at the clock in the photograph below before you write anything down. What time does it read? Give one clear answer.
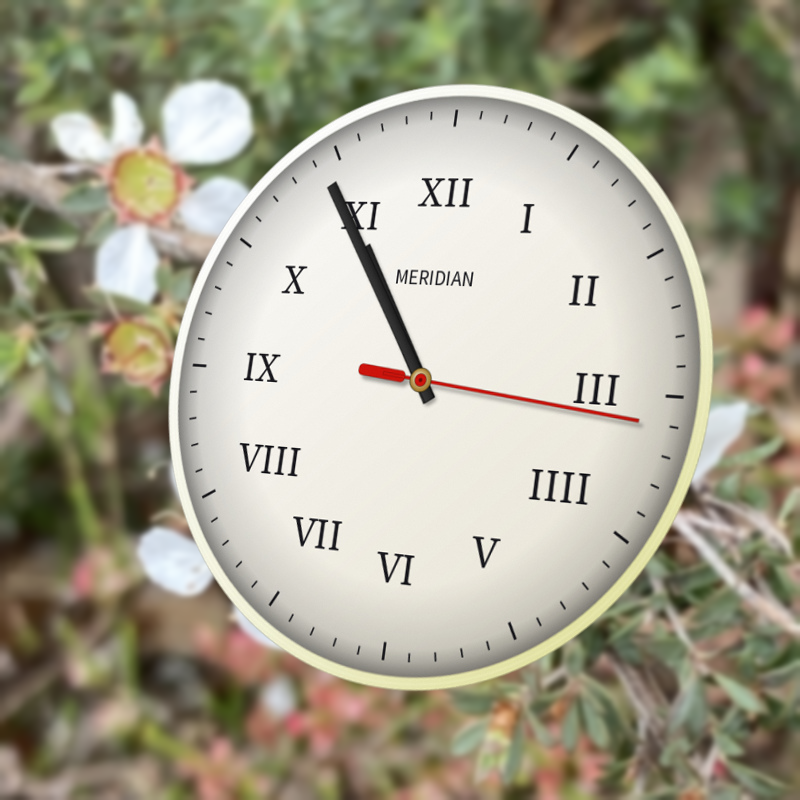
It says 10:54:16
